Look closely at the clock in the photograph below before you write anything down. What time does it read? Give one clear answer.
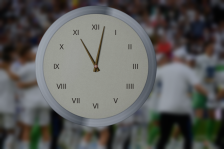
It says 11:02
